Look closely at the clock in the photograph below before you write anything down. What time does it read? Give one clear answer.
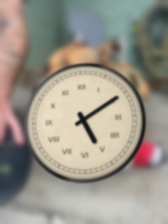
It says 5:10
